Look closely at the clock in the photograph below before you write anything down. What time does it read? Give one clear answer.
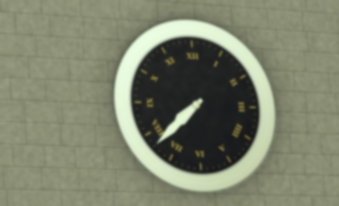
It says 7:38
